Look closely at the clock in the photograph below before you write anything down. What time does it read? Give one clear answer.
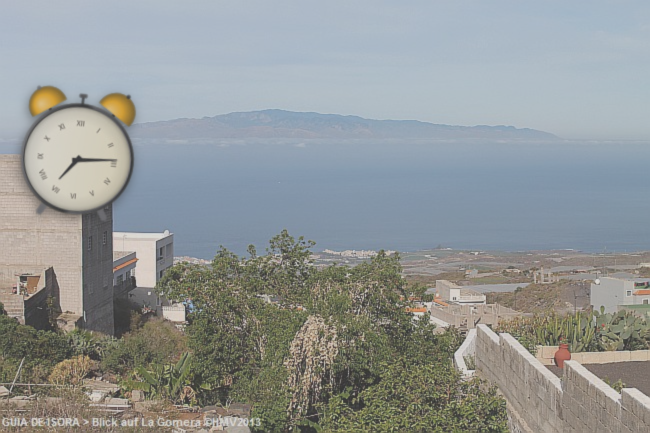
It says 7:14
